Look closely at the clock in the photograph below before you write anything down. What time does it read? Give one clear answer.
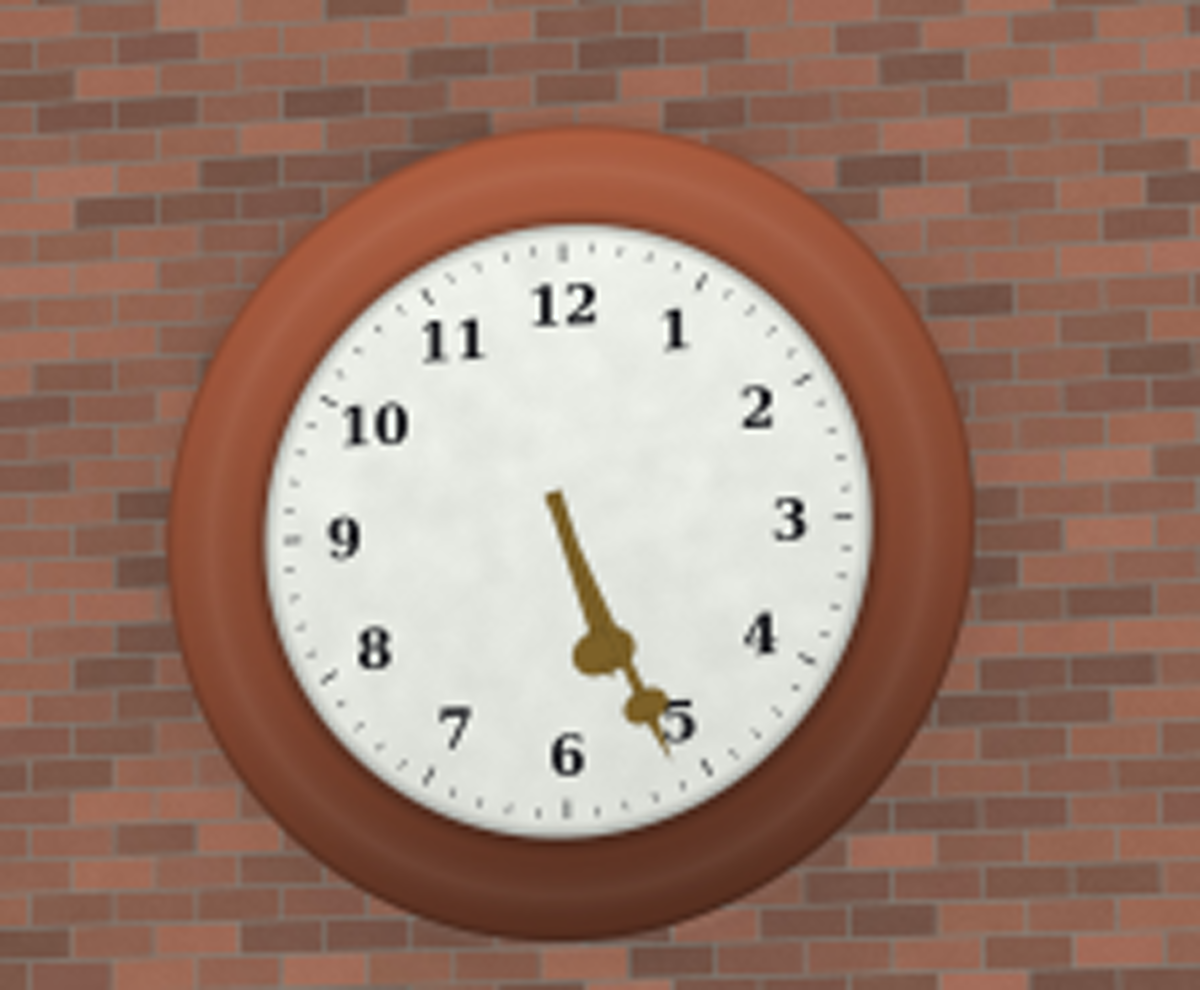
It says 5:26
